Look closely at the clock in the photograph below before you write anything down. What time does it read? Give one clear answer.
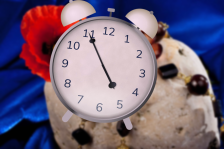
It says 4:55
